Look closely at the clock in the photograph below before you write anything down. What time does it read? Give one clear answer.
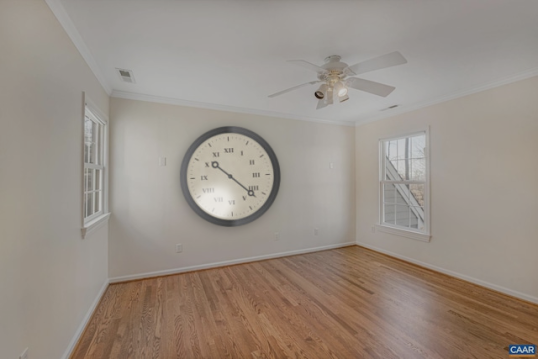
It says 10:22
